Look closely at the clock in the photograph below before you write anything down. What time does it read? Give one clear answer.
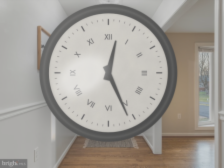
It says 12:26
